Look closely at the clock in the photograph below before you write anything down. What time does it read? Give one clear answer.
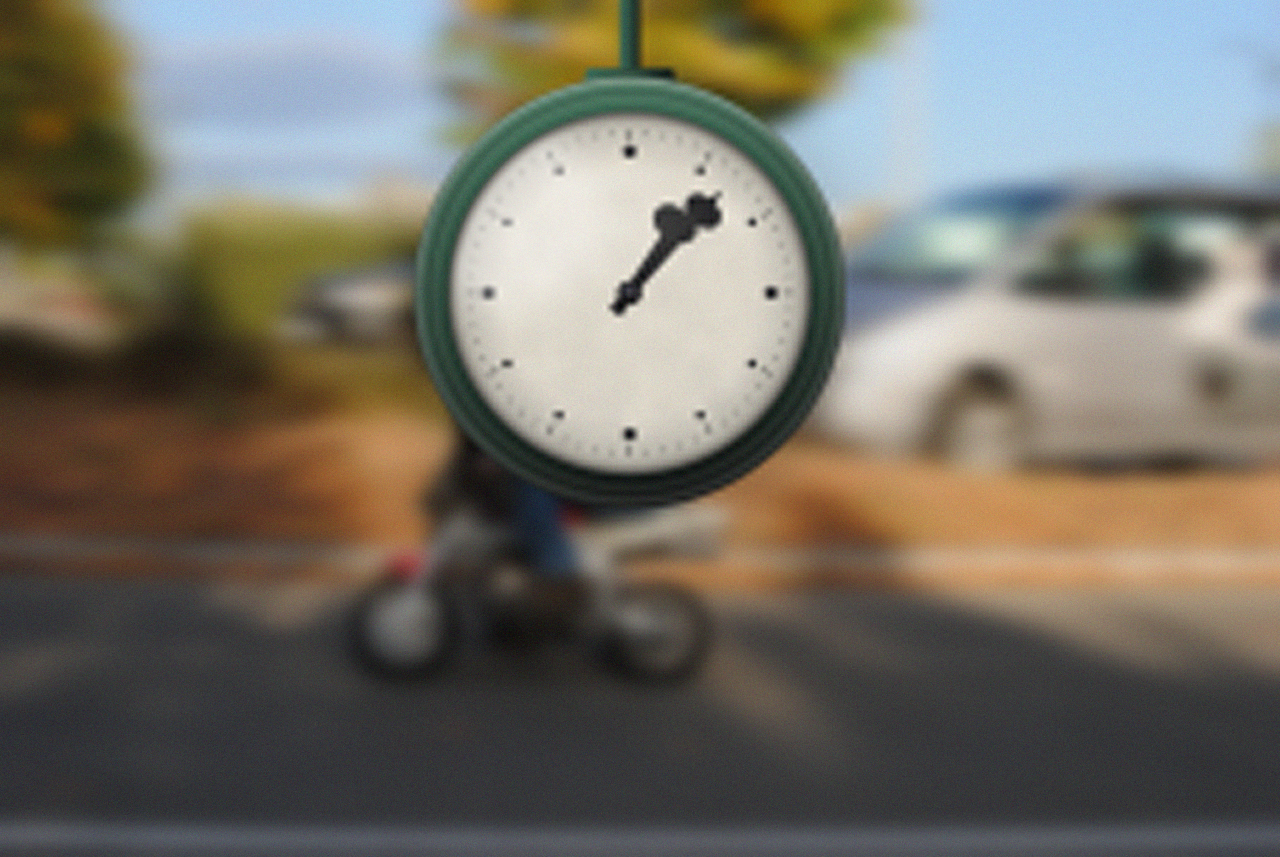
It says 1:07
